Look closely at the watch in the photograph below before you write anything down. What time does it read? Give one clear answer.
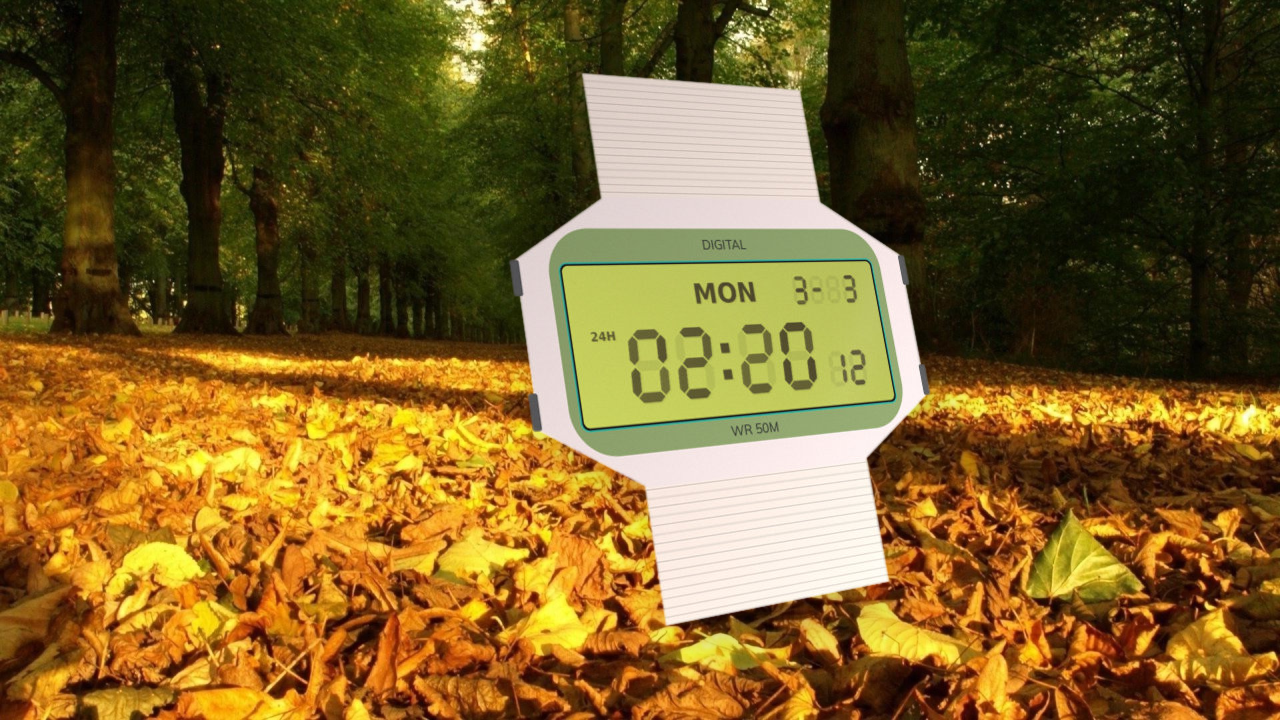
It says 2:20:12
